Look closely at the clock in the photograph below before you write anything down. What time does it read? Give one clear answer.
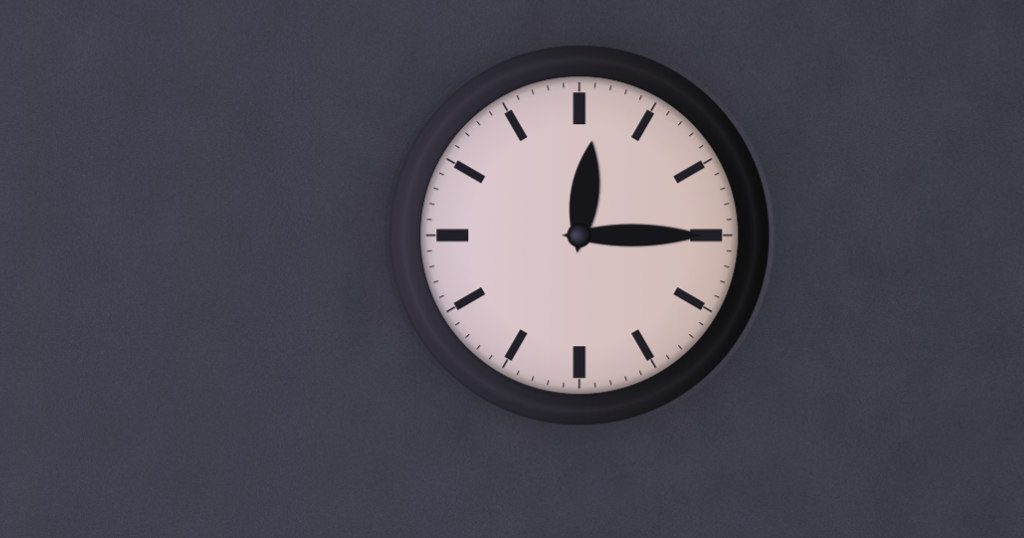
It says 12:15
